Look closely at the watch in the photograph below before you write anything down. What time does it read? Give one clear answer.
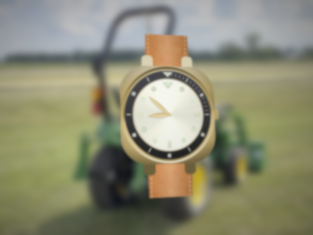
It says 8:52
